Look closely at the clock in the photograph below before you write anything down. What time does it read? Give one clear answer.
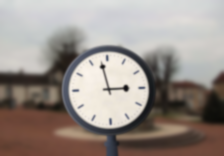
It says 2:58
